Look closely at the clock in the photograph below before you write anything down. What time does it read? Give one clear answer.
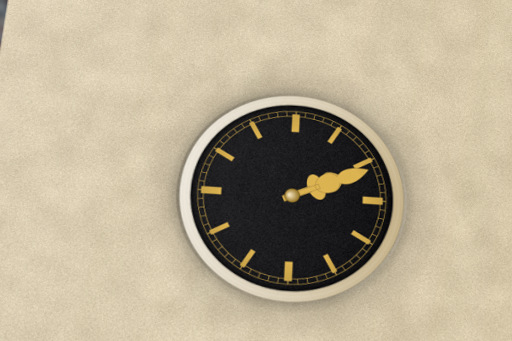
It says 2:11
